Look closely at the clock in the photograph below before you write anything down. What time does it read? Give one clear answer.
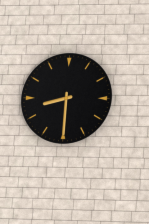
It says 8:30
